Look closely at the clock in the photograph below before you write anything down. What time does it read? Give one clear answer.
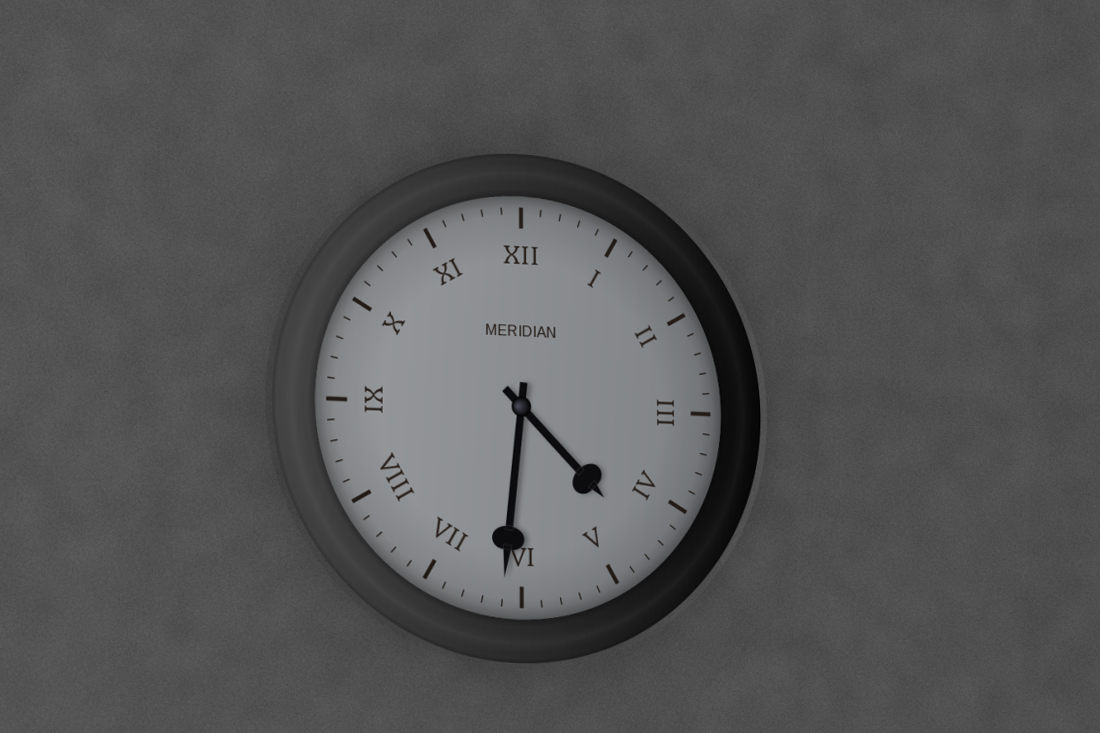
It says 4:31
